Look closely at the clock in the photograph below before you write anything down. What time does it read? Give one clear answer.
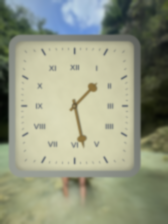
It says 1:28
